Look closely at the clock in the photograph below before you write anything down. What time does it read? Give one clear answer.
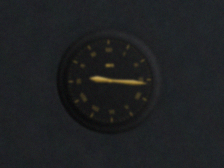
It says 9:16
